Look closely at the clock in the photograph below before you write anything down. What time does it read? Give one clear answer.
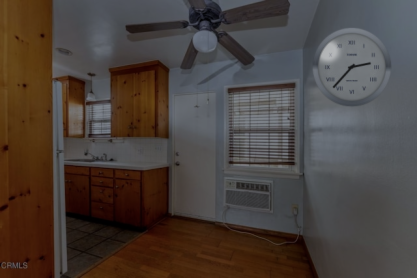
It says 2:37
